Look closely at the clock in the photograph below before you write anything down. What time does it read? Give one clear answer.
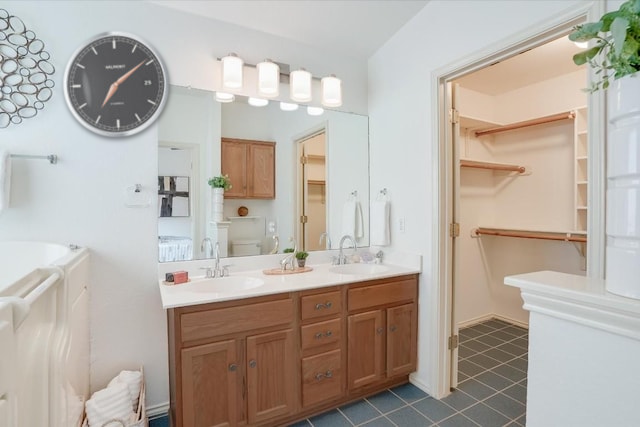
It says 7:09
